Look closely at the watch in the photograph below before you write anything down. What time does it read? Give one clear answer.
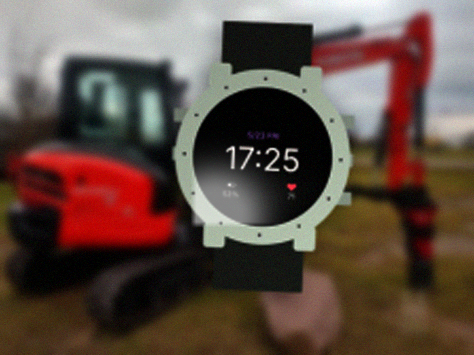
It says 17:25
